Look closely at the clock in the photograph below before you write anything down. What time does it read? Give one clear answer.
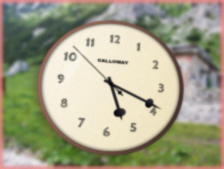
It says 5:18:52
